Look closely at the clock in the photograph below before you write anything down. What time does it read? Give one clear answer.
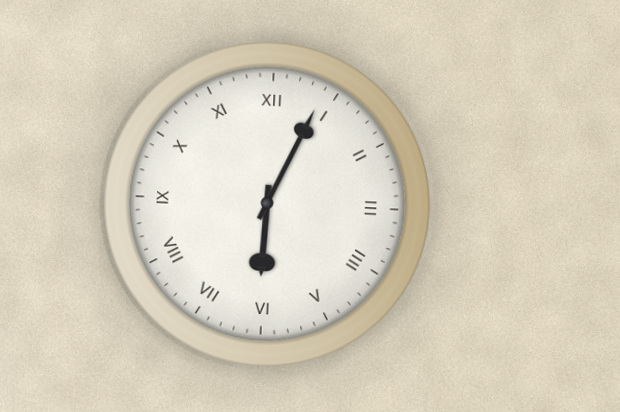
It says 6:04
